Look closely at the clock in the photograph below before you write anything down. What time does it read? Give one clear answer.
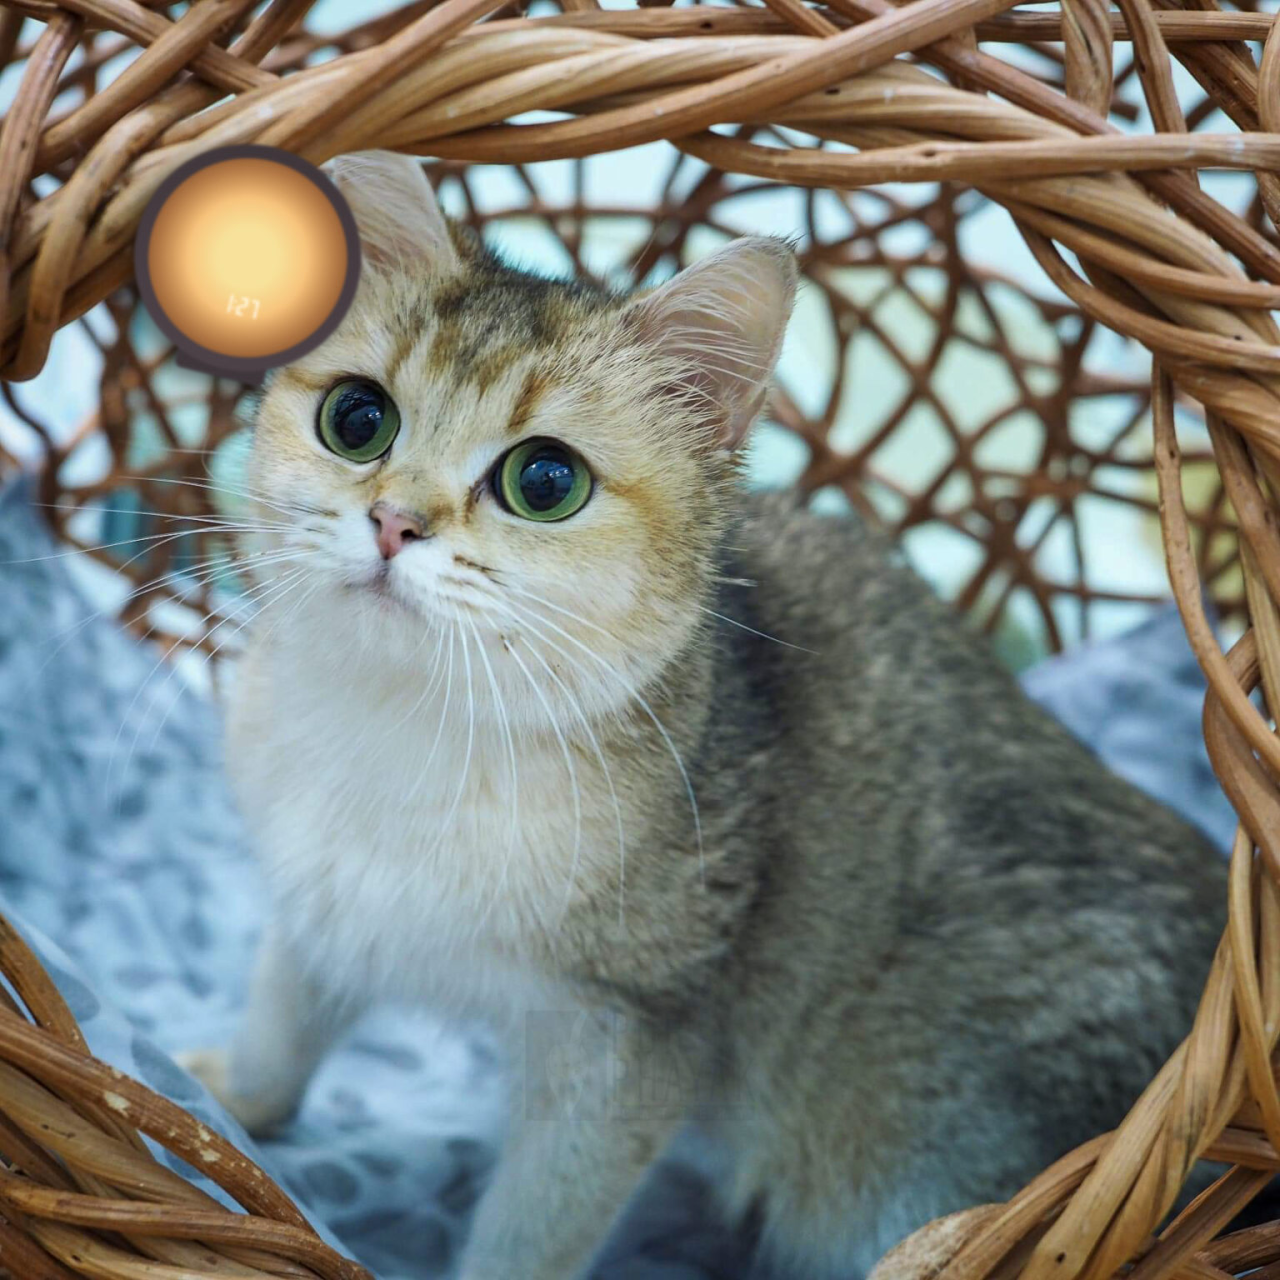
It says 1:27
